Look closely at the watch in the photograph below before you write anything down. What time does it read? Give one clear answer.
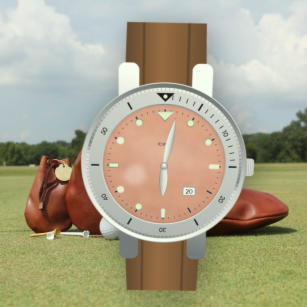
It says 6:02
